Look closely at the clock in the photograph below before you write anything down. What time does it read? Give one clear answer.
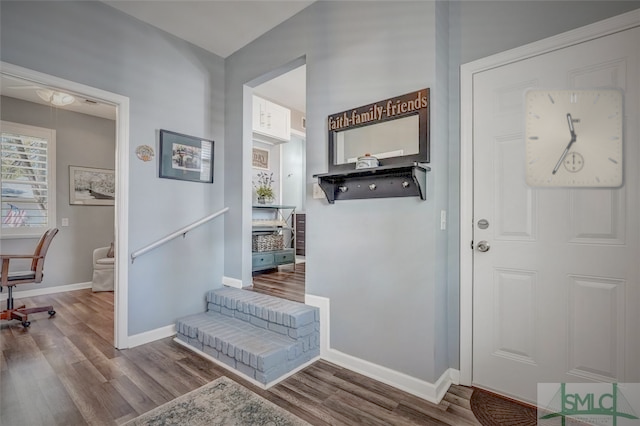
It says 11:35
